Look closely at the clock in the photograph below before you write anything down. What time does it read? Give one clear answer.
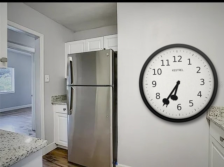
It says 6:36
